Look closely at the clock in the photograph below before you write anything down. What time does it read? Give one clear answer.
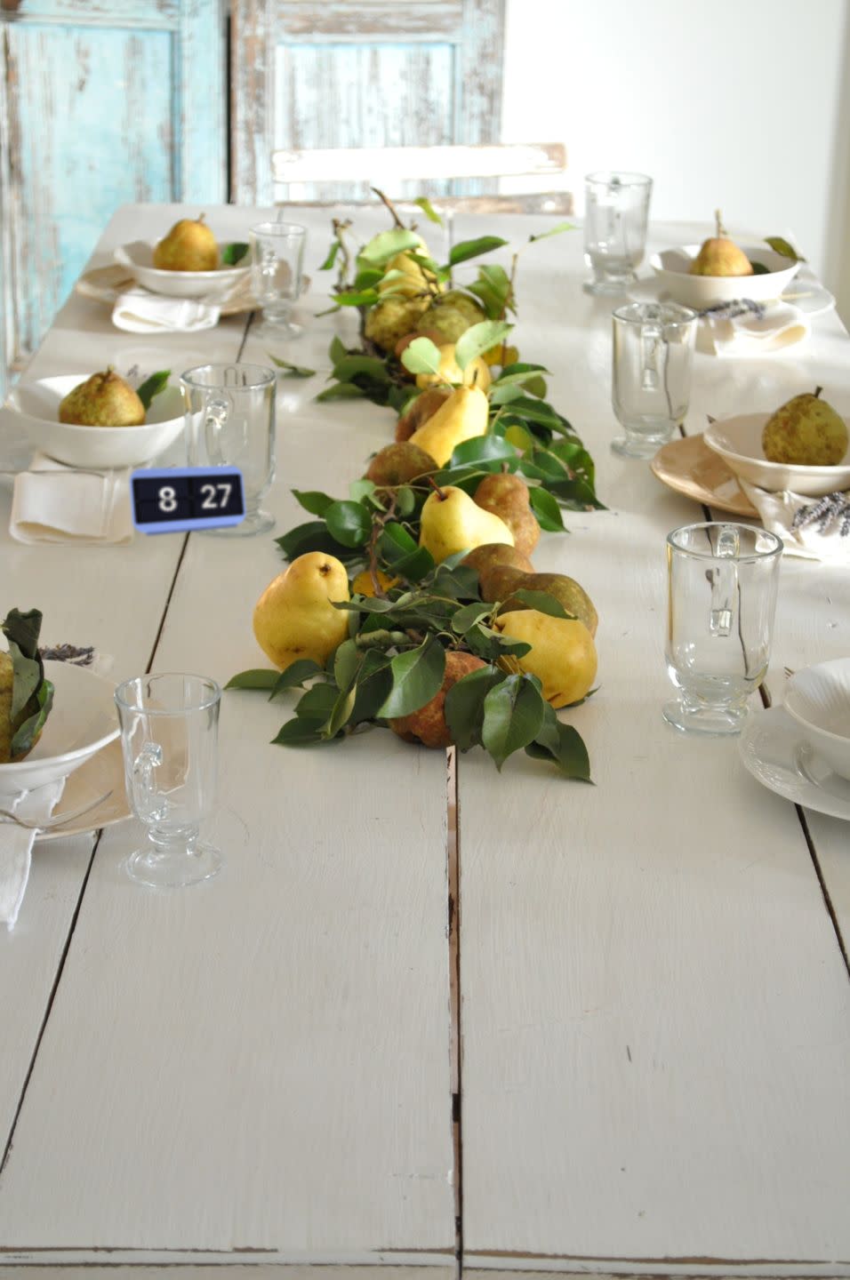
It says 8:27
